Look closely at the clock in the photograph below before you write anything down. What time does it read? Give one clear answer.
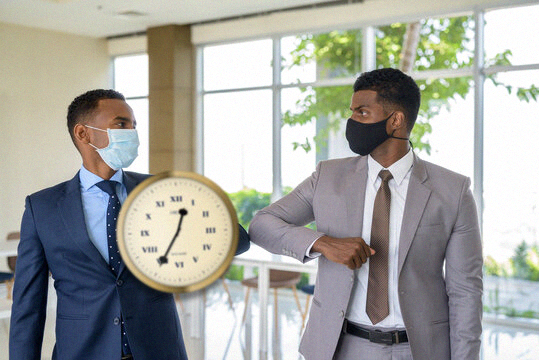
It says 12:35
